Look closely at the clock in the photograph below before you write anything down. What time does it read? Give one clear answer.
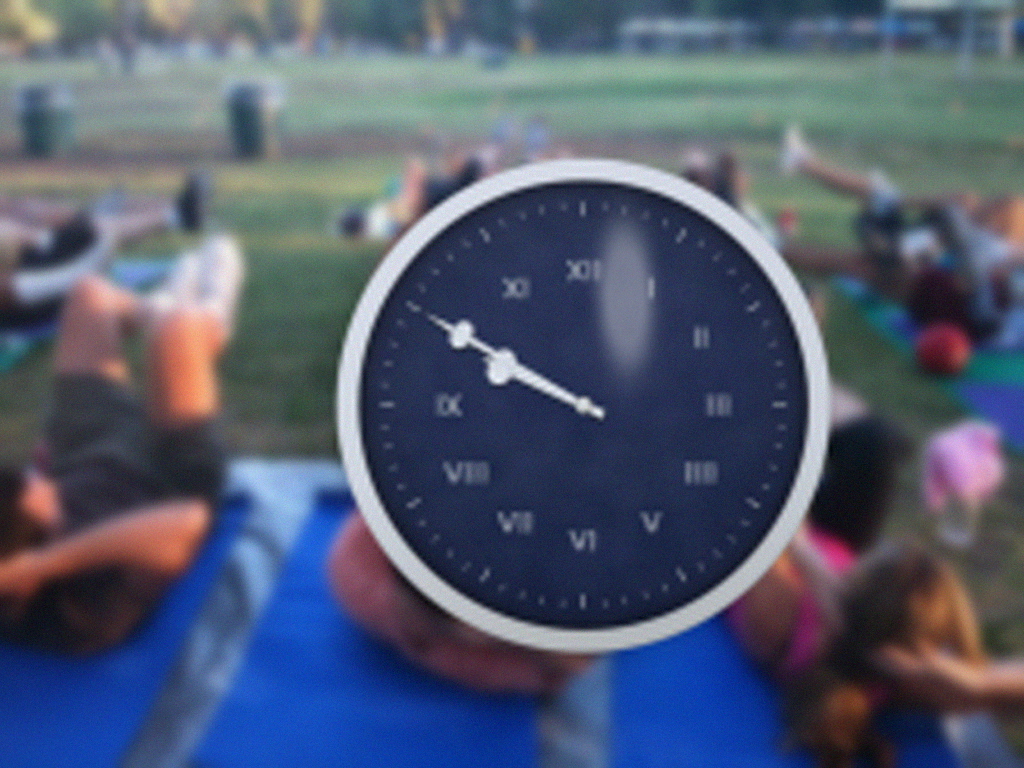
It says 9:50
